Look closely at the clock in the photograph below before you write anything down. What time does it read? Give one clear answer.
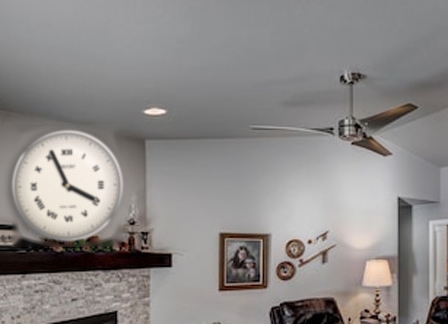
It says 3:56
